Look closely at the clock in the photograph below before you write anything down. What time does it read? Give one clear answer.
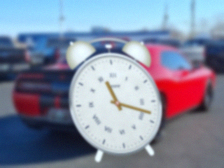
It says 11:18
